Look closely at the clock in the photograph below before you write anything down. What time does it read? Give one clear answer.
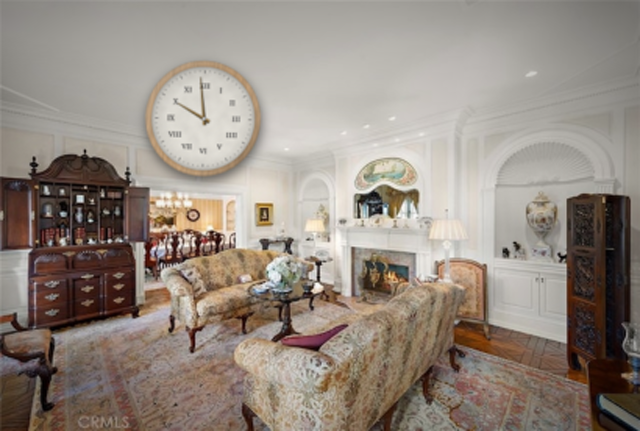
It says 9:59
